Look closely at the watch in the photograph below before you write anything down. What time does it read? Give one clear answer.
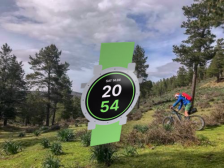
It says 20:54
